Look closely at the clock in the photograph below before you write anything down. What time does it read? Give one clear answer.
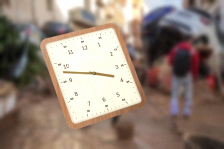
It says 3:48
